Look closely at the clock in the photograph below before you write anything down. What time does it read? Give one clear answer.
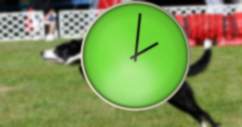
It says 2:01
